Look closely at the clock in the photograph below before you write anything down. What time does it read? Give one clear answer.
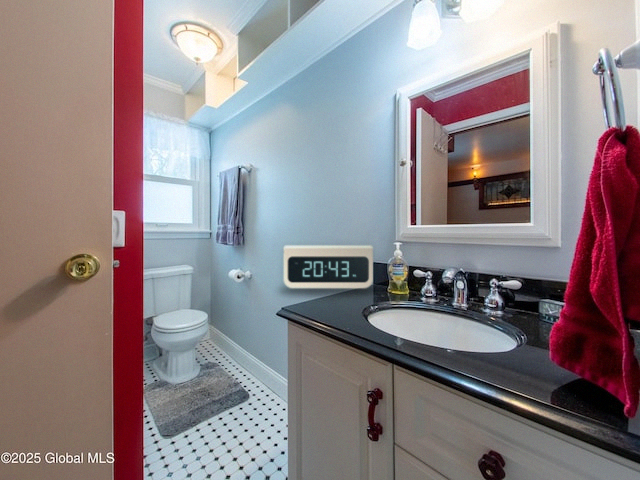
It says 20:43
